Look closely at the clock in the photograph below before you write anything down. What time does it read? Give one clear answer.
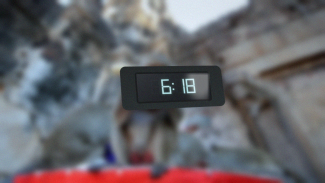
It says 6:18
